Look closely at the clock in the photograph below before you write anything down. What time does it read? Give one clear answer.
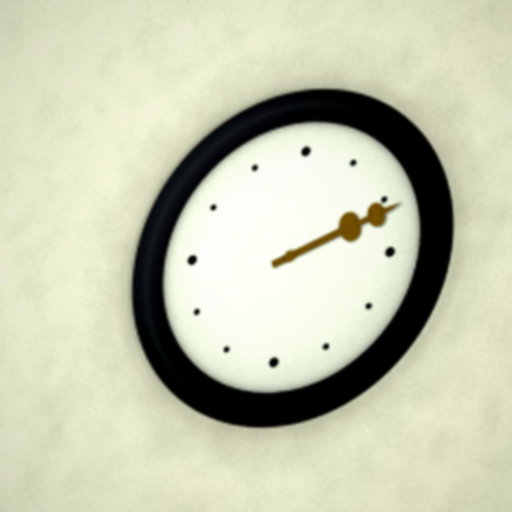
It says 2:11
